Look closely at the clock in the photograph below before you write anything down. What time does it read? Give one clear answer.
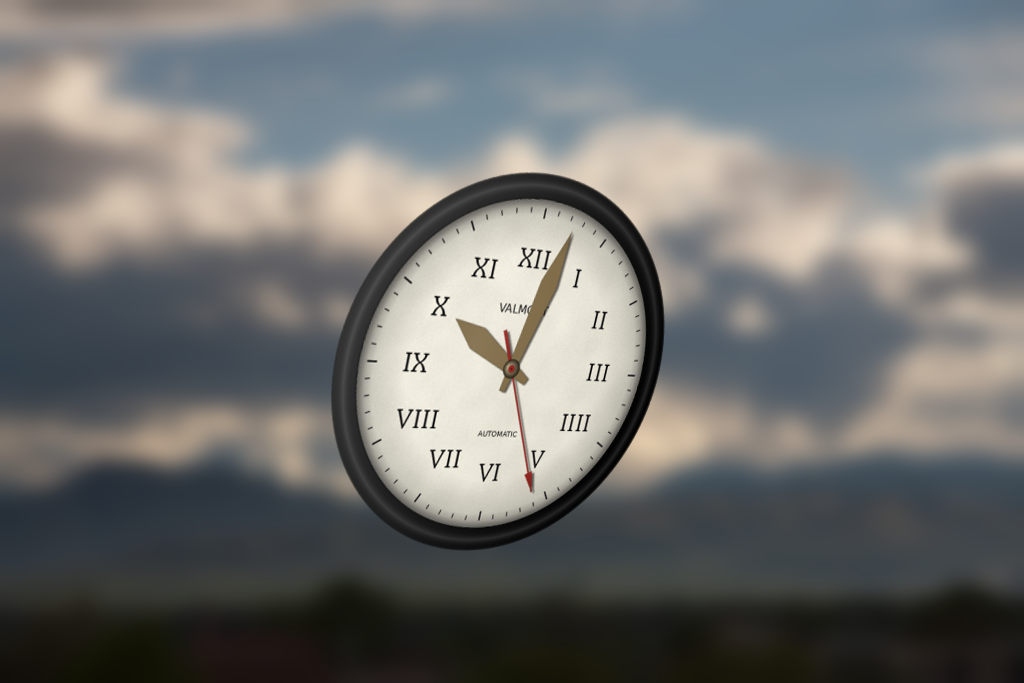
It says 10:02:26
